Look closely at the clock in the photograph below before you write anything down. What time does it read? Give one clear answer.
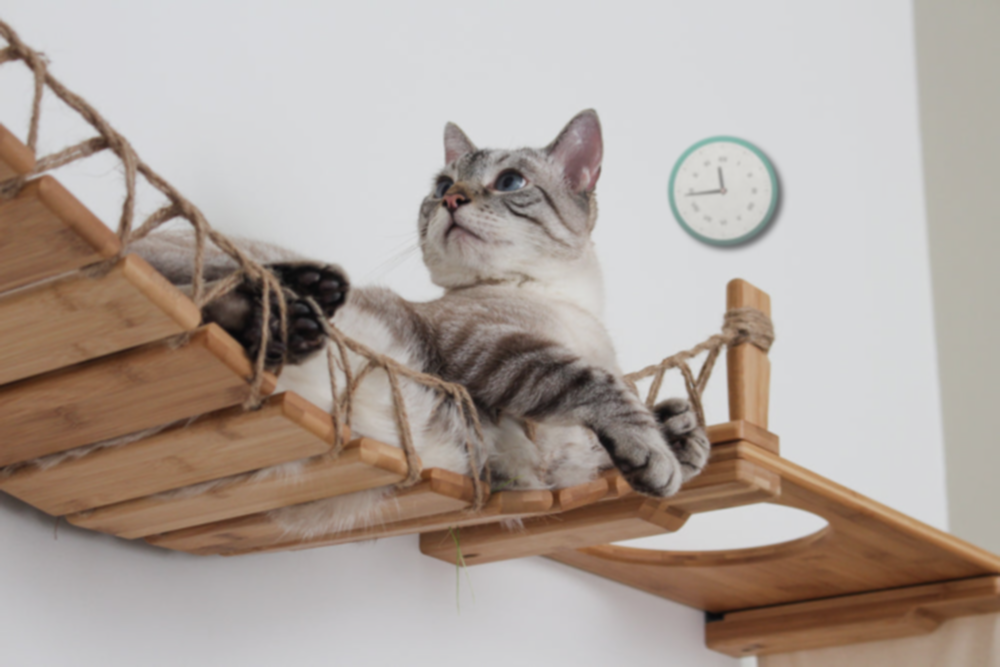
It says 11:44
